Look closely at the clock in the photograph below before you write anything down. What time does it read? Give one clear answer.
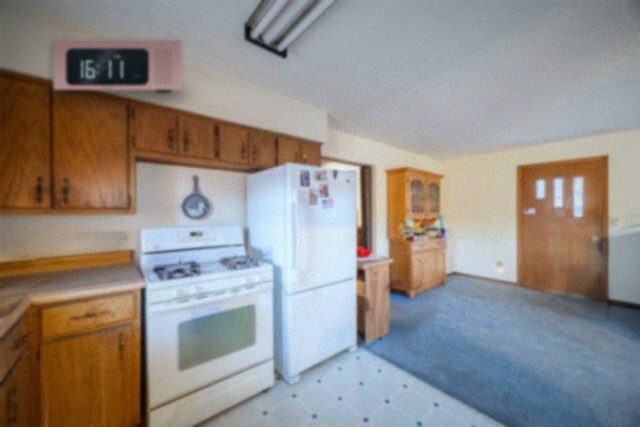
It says 16:11
